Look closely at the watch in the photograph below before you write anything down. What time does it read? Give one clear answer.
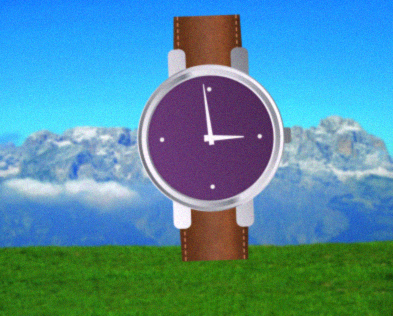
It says 2:59
